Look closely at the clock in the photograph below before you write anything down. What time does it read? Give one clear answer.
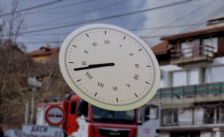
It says 8:43
